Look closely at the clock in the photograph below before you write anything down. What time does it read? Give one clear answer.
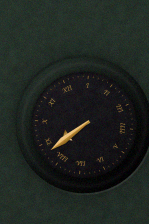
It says 8:43
